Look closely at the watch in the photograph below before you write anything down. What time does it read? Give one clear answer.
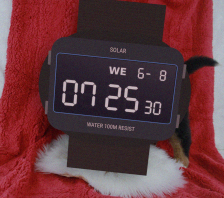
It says 7:25:30
